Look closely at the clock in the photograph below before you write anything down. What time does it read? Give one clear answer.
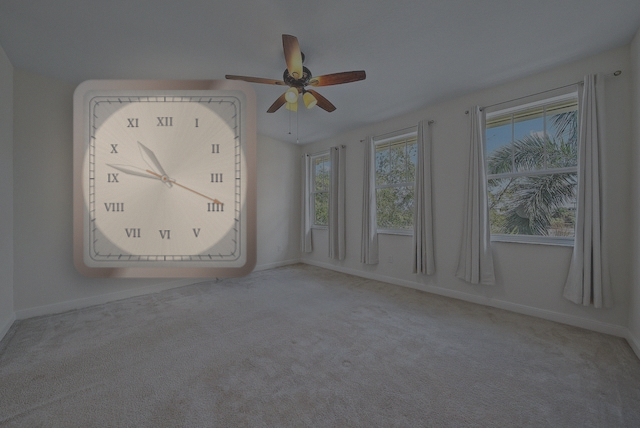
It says 10:47:19
